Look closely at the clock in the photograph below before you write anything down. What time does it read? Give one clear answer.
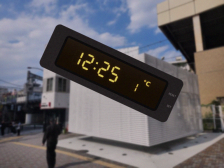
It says 12:25
